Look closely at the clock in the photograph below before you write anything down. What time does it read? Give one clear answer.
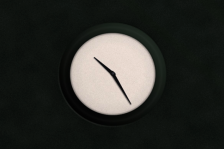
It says 10:25
